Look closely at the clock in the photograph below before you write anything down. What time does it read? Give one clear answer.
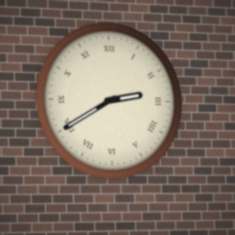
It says 2:40
